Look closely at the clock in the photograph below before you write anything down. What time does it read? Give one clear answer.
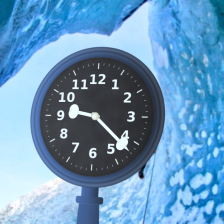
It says 9:22
